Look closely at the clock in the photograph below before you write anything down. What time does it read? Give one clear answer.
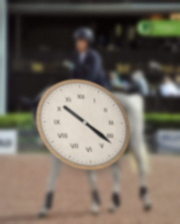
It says 10:22
